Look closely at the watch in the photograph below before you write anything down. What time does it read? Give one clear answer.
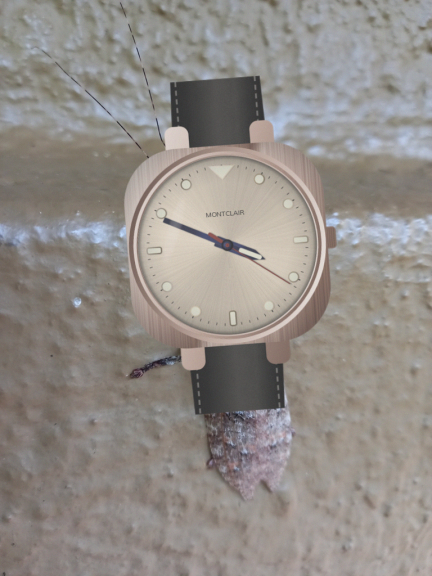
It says 3:49:21
